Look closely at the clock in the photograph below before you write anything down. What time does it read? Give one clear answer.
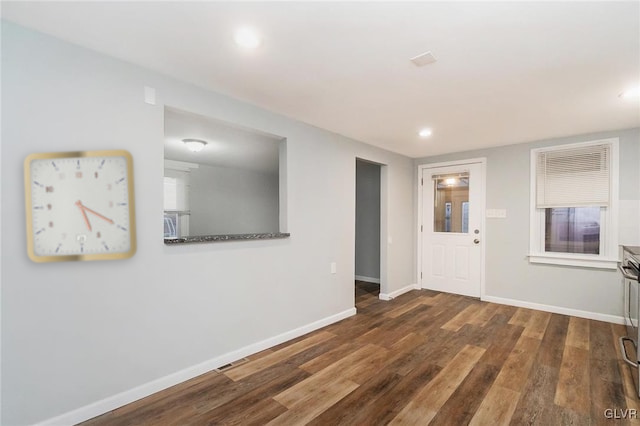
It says 5:20
